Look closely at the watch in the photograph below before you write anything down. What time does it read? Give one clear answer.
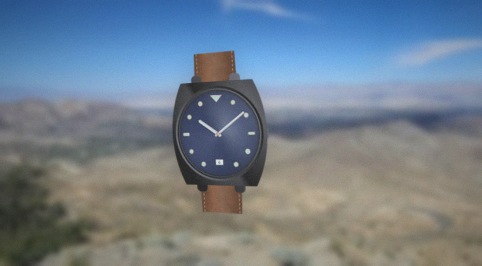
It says 10:09
